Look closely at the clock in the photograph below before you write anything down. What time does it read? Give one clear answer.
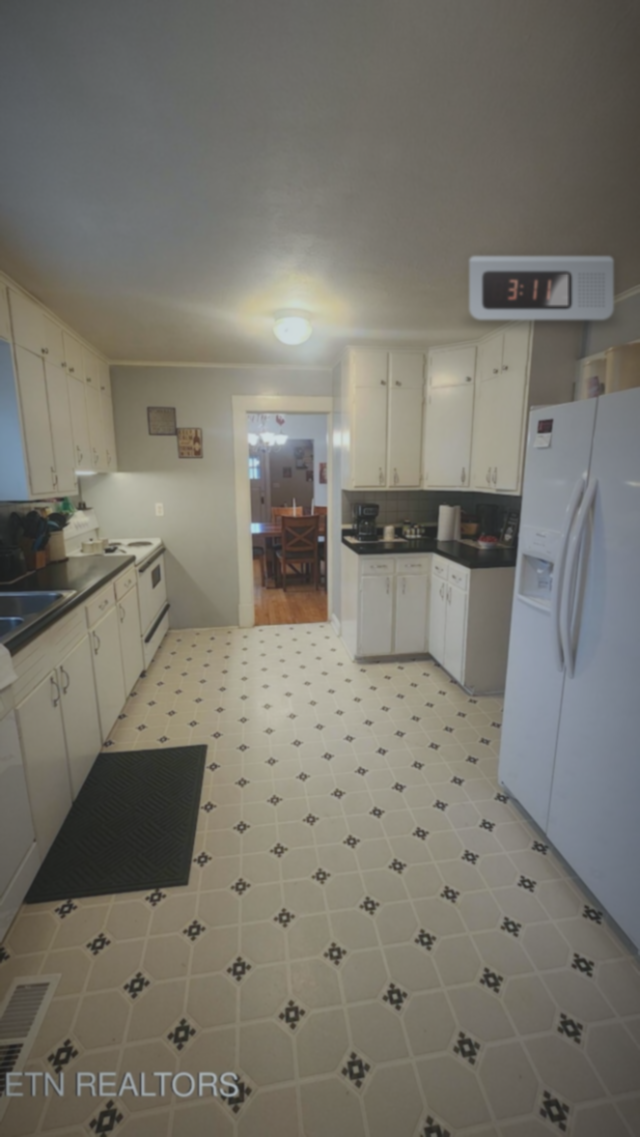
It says 3:11
